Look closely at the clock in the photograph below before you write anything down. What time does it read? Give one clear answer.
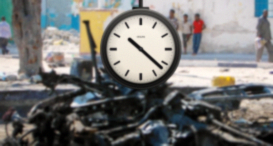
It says 10:22
